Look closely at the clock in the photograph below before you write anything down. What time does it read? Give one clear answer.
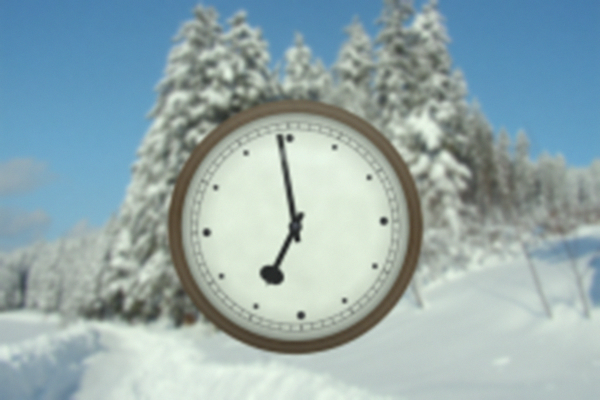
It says 6:59
